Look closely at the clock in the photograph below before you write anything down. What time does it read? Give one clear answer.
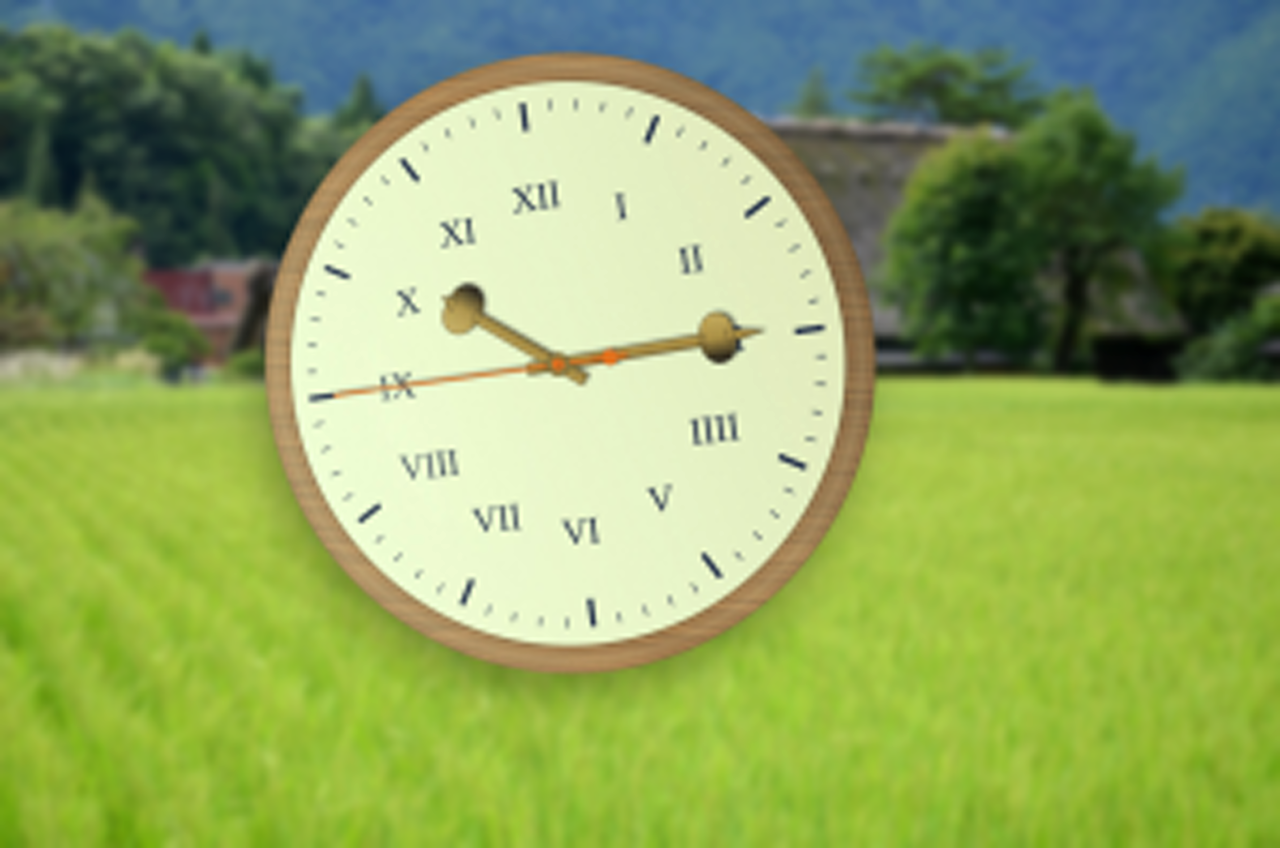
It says 10:14:45
